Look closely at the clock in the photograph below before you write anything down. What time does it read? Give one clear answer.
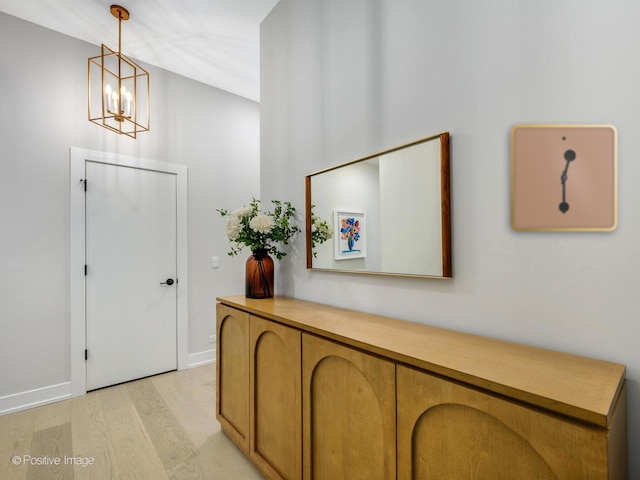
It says 12:30
